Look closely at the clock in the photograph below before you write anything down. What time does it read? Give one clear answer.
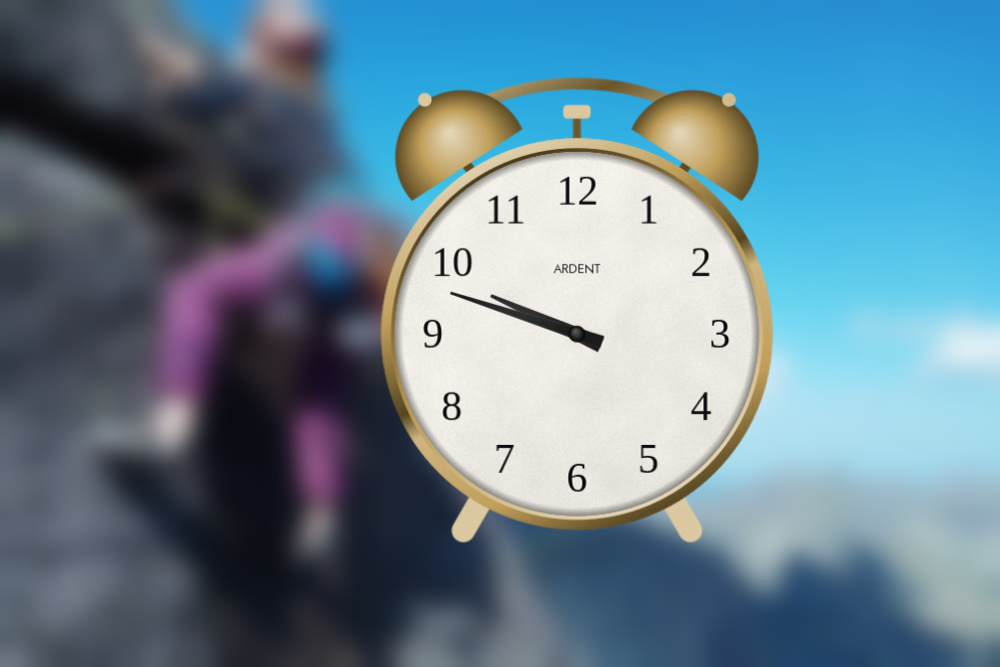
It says 9:48
